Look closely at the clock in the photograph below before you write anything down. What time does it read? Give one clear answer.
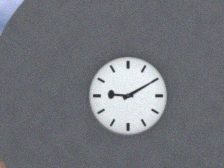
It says 9:10
